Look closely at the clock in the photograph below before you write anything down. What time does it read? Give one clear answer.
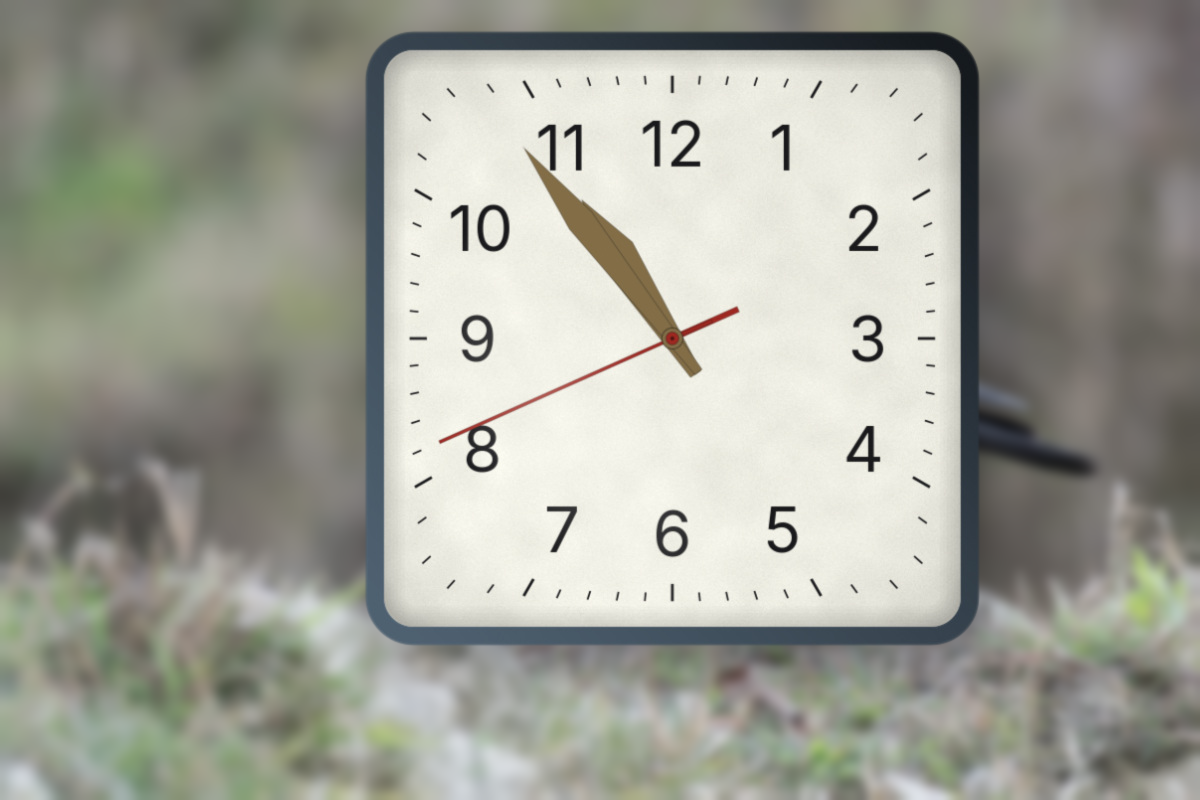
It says 10:53:41
